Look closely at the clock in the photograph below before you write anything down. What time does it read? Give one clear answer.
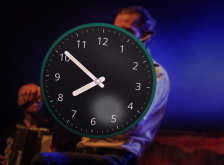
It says 7:51
